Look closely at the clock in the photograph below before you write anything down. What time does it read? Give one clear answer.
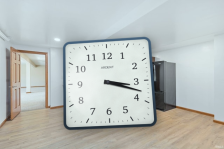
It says 3:18
